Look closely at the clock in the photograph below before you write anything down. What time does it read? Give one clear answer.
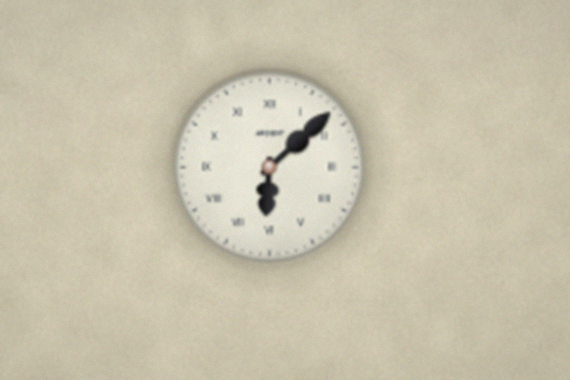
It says 6:08
